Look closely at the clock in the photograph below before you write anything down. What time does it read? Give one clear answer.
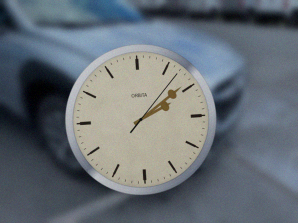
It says 2:09:07
